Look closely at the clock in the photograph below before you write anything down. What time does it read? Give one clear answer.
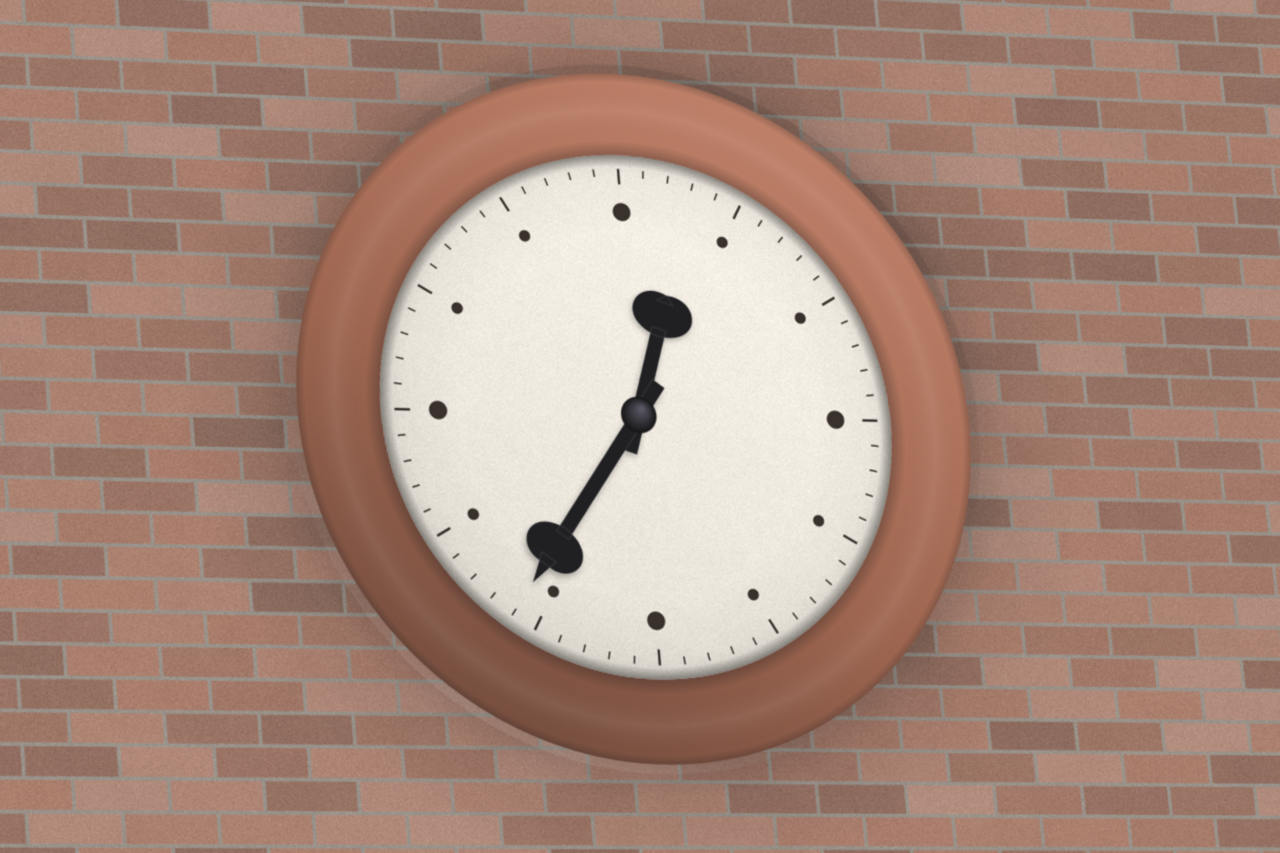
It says 12:36
